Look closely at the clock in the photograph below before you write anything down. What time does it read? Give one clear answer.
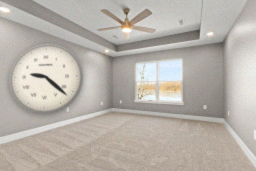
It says 9:22
